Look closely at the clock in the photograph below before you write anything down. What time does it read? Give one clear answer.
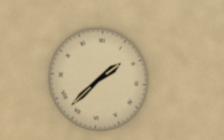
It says 1:37
